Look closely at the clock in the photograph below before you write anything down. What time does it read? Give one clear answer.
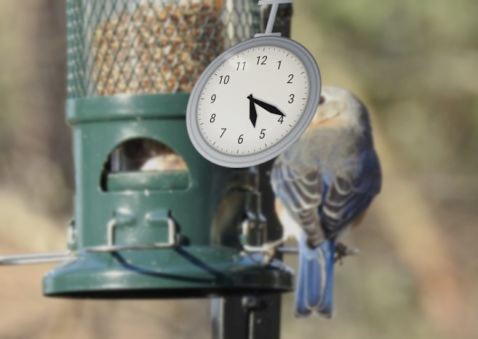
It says 5:19
